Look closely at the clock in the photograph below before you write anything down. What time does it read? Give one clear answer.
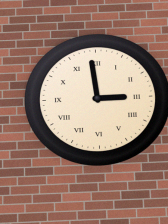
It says 2:59
